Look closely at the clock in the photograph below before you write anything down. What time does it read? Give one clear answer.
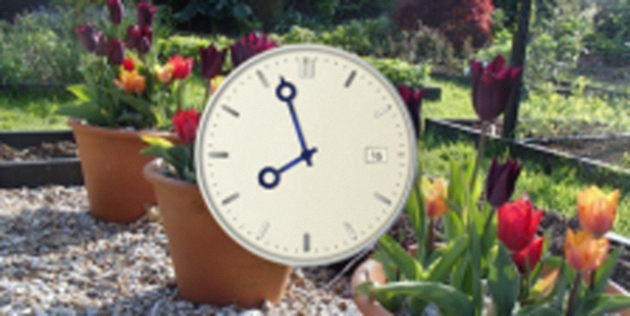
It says 7:57
